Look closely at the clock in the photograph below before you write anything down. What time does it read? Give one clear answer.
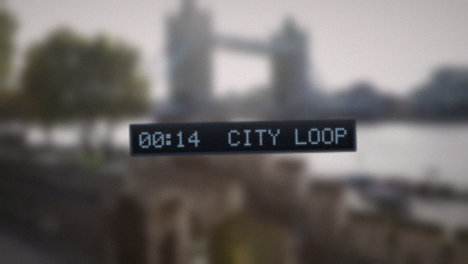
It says 0:14
